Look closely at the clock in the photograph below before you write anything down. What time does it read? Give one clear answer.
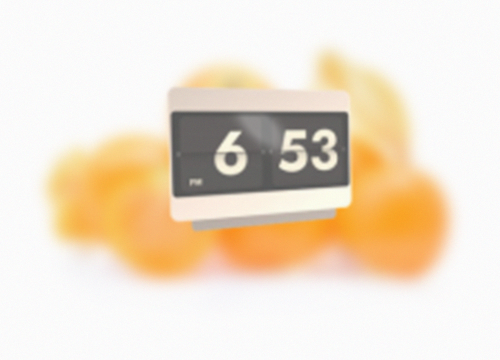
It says 6:53
